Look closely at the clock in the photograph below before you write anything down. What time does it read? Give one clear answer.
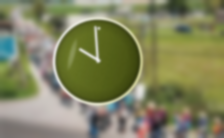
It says 9:59
